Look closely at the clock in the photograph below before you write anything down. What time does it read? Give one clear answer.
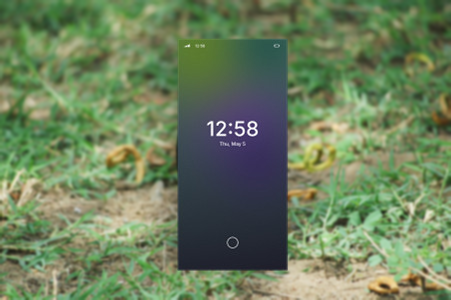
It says 12:58
